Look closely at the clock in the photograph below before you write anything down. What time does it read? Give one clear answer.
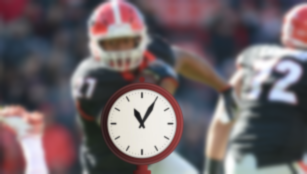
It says 11:05
